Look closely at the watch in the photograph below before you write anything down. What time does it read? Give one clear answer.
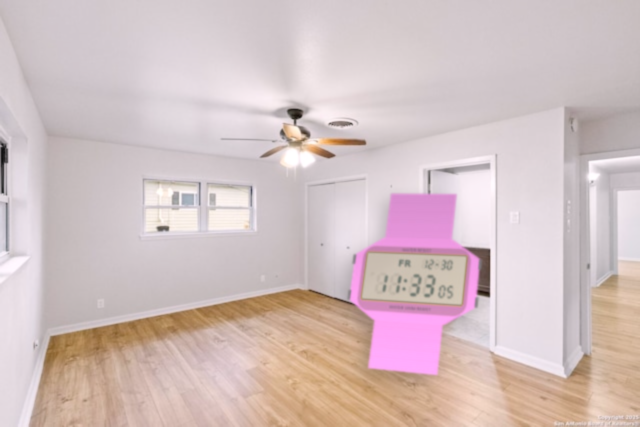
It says 11:33:05
